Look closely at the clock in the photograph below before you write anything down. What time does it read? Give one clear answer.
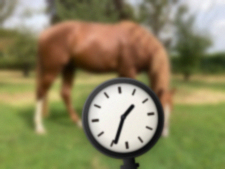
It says 1:34
